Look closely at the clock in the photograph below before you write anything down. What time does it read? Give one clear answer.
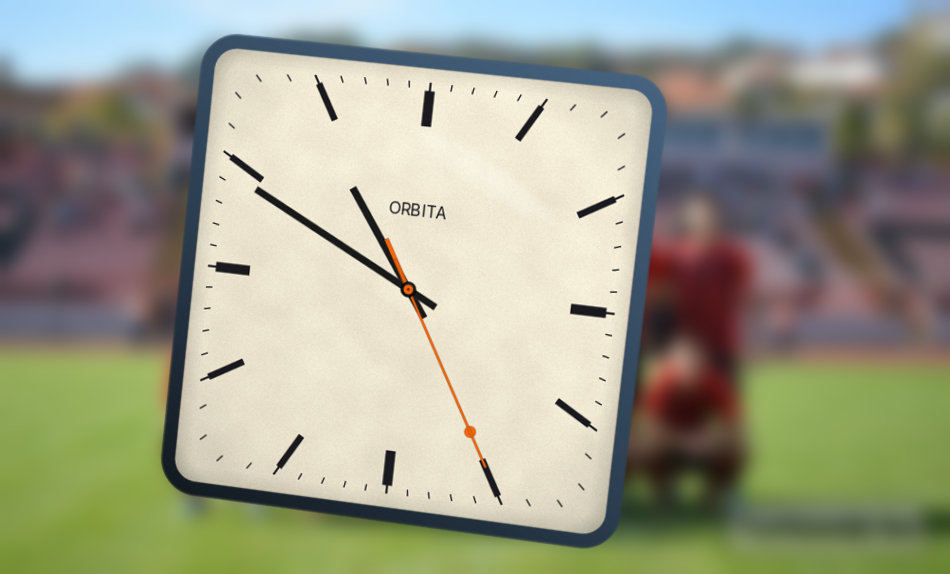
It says 10:49:25
